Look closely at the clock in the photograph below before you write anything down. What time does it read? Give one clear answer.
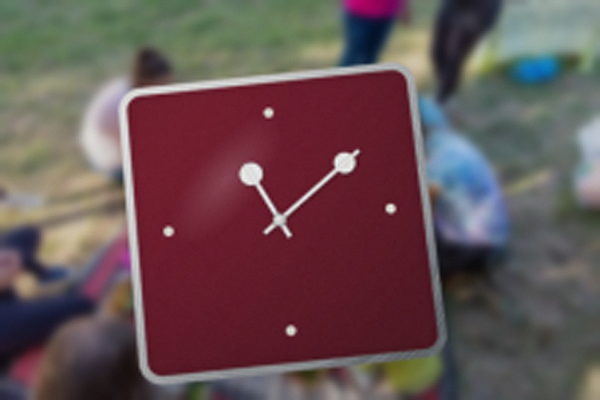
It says 11:09
